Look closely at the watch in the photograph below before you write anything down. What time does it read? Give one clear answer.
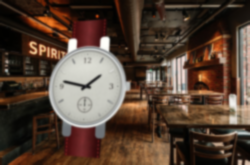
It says 1:47
